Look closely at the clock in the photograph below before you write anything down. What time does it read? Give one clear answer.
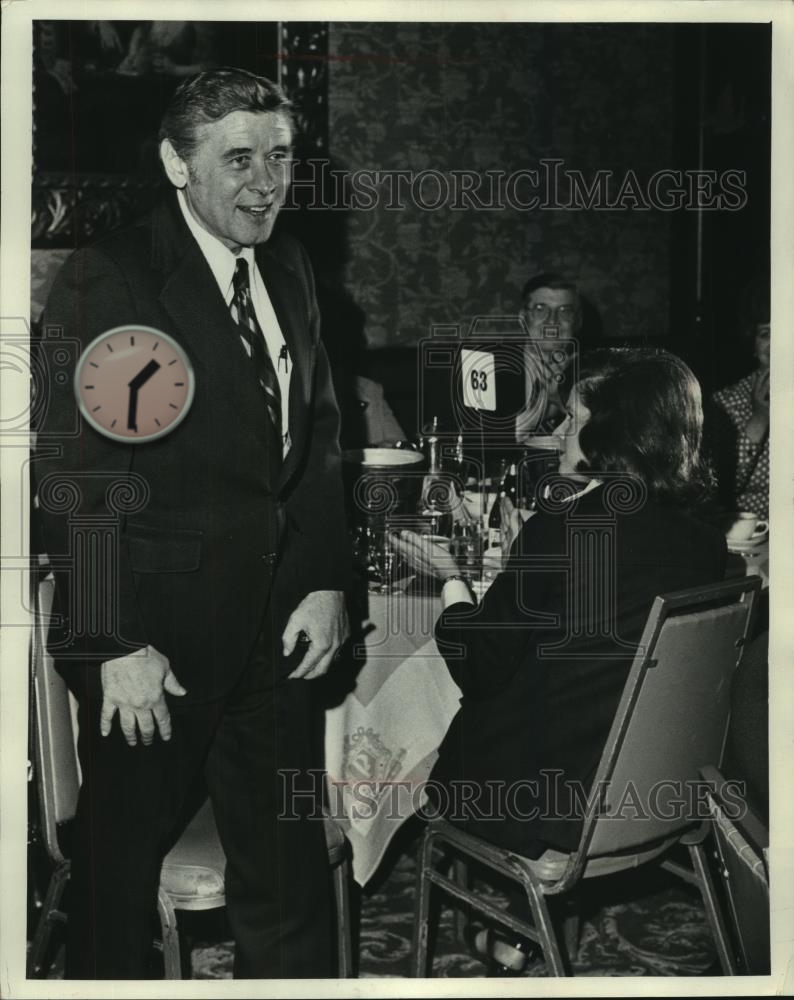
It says 1:31
